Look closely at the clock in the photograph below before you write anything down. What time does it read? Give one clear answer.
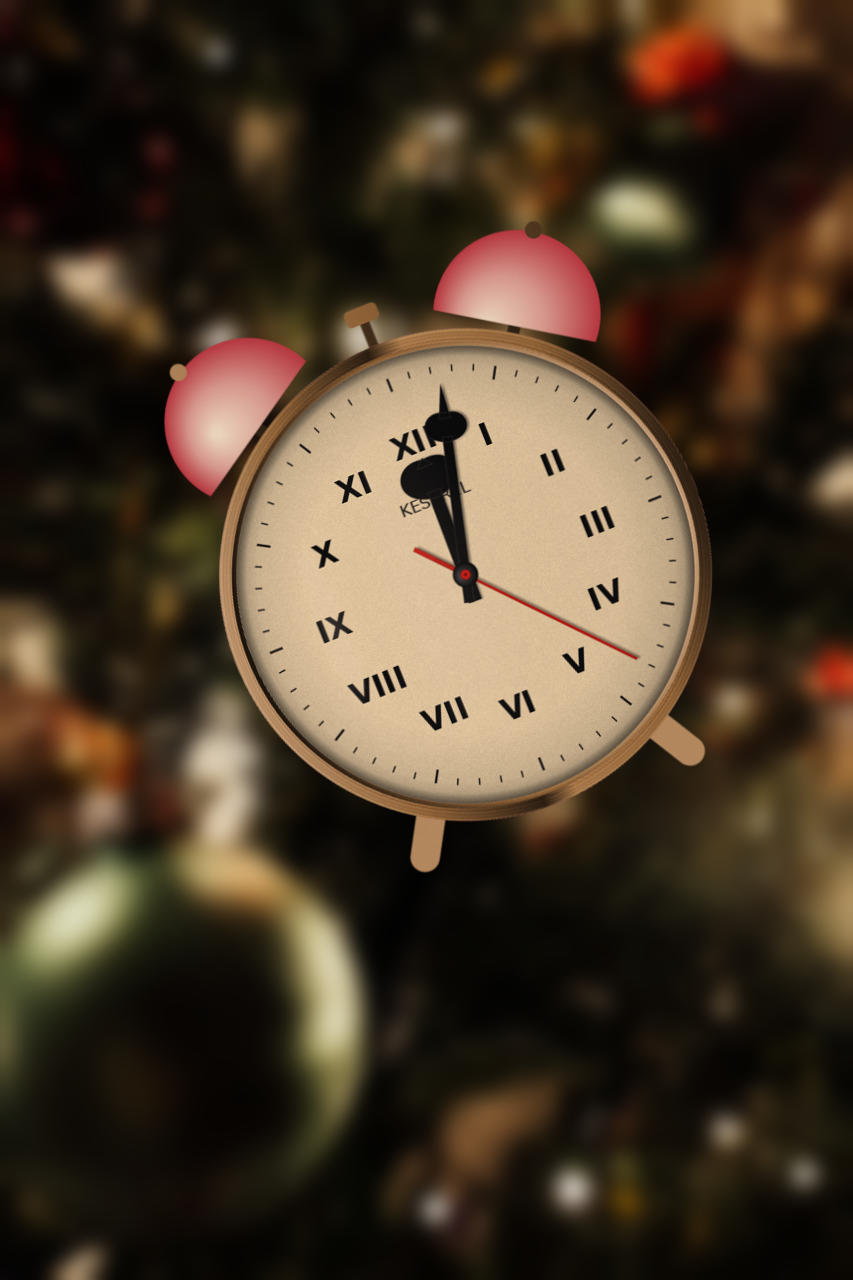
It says 12:02:23
